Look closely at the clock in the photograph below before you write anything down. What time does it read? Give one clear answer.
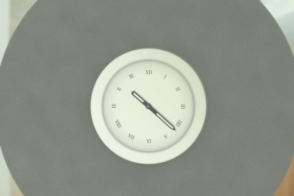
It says 10:22
